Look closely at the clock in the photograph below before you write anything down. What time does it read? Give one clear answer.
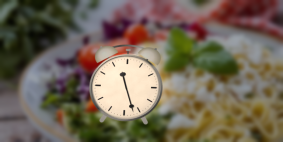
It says 11:27
